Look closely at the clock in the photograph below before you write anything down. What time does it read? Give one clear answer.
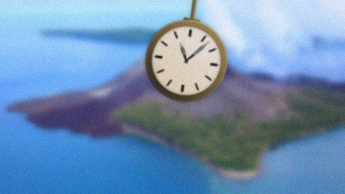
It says 11:07
